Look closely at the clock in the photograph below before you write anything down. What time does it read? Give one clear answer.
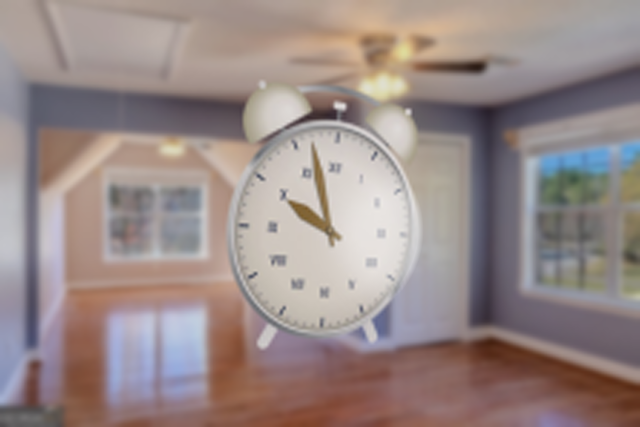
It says 9:57
